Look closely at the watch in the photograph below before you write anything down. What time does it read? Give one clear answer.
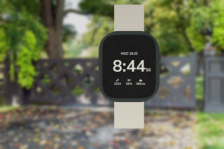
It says 8:44
